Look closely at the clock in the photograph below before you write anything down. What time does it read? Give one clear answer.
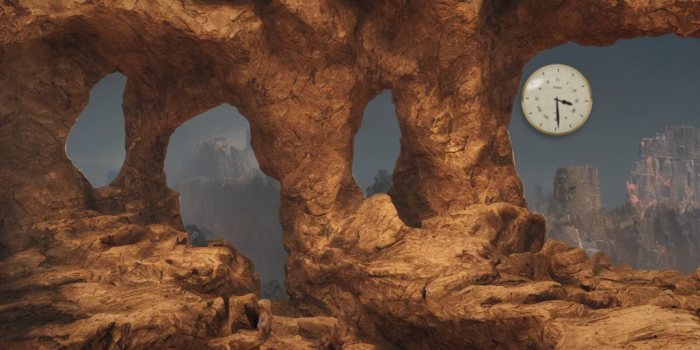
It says 3:29
